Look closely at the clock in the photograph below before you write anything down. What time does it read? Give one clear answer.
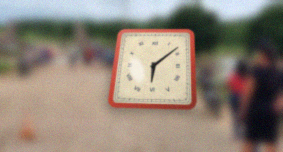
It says 6:08
